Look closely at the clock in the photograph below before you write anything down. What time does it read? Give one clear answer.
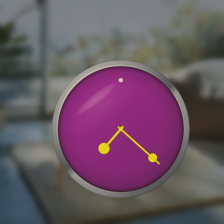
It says 7:22
